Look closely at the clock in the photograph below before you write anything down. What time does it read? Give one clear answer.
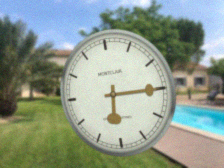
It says 6:15
